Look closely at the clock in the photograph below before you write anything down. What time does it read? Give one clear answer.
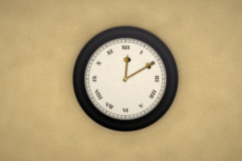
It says 12:10
